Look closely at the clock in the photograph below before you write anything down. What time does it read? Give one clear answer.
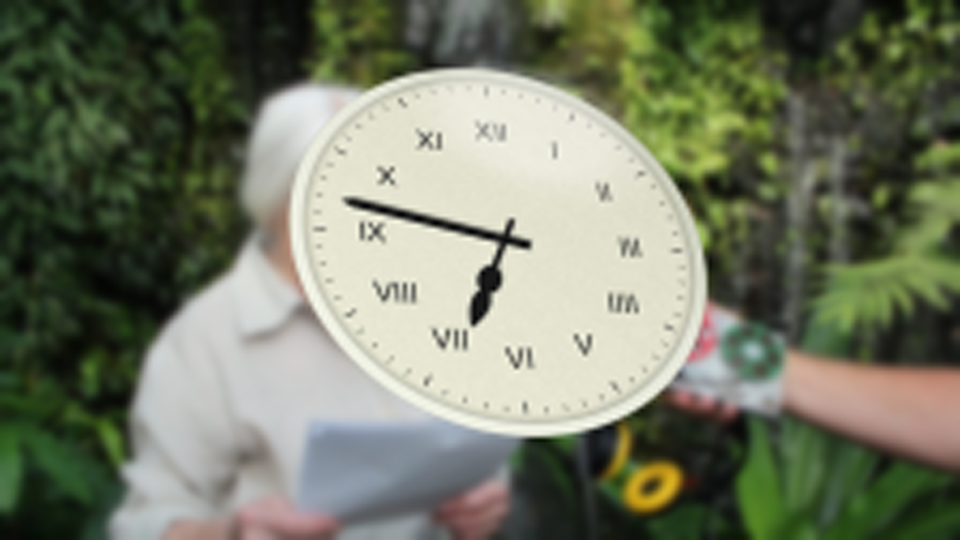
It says 6:47
